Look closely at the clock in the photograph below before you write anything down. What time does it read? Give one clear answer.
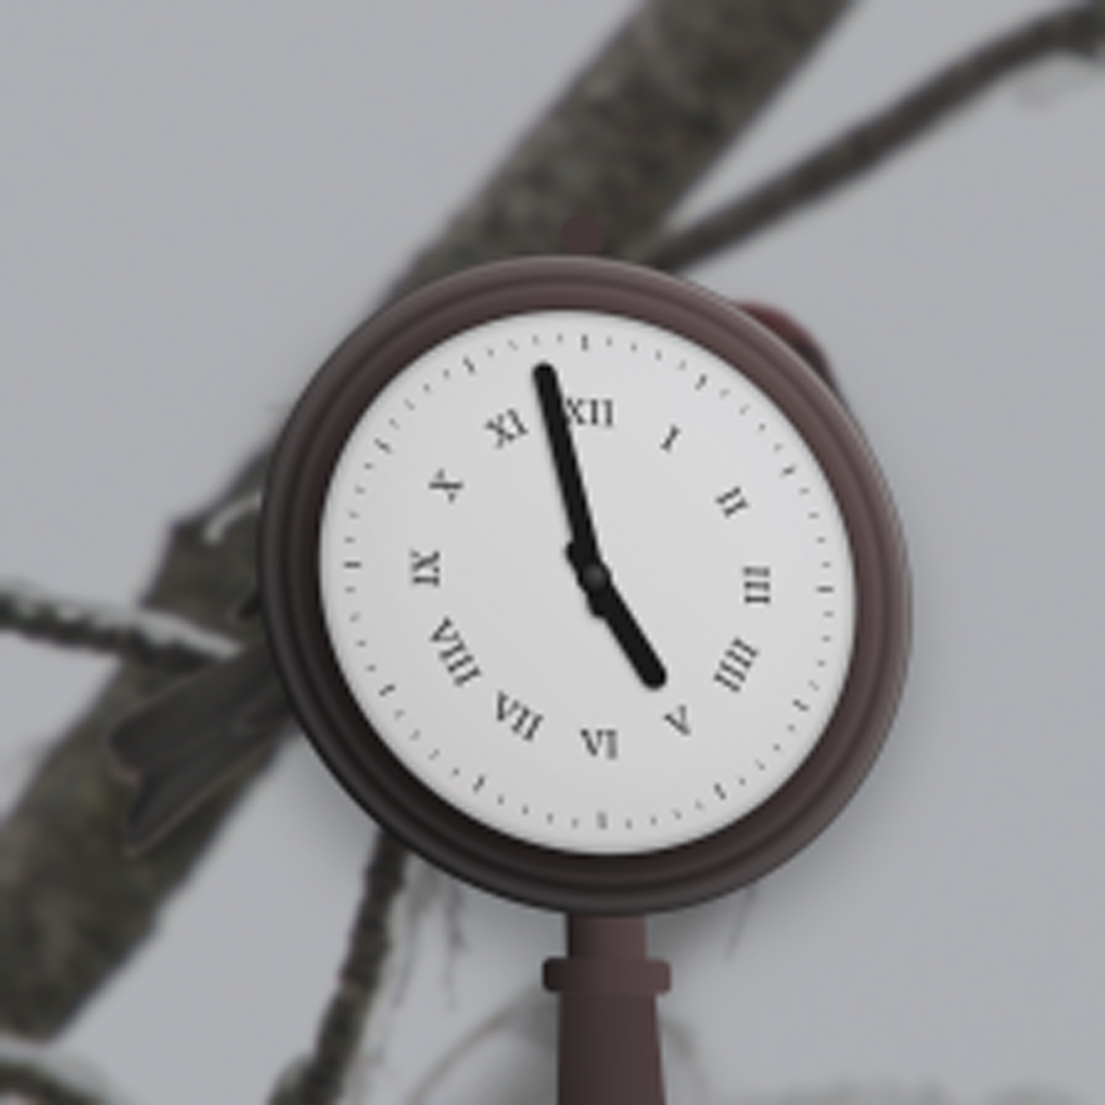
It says 4:58
